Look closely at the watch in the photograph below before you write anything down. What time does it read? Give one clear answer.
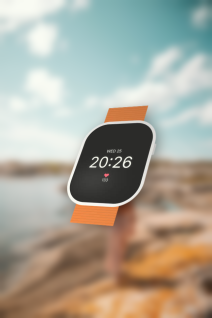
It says 20:26
